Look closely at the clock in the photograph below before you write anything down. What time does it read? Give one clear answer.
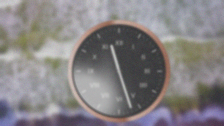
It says 11:27
